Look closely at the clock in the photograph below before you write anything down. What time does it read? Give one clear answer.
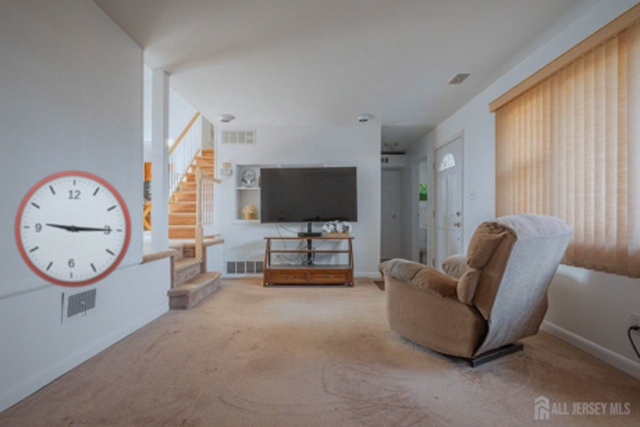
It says 9:15
